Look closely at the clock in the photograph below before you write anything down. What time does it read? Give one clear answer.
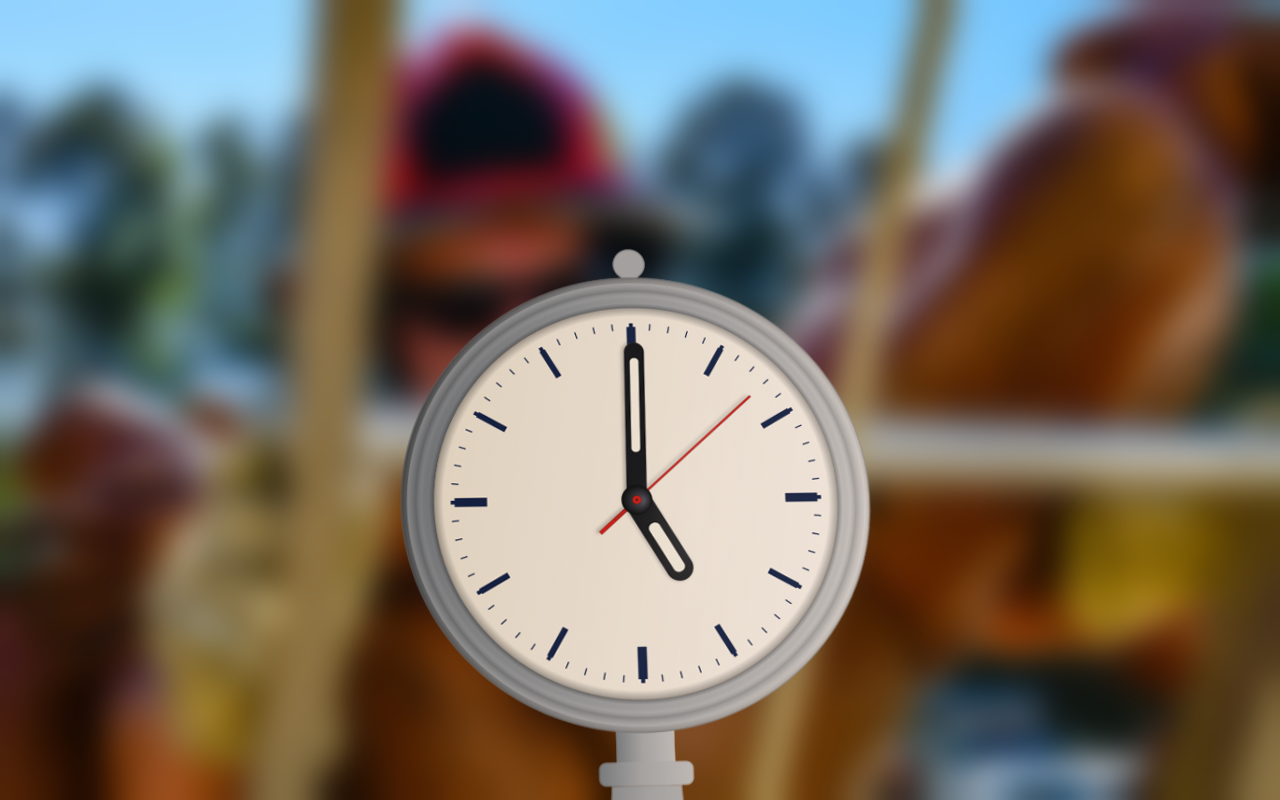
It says 5:00:08
